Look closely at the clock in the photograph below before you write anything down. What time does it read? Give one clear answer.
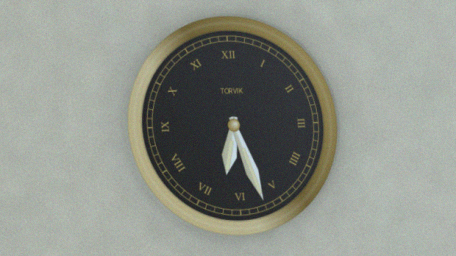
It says 6:27
